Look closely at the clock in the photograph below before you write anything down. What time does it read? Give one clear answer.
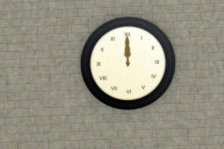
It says 12:00
